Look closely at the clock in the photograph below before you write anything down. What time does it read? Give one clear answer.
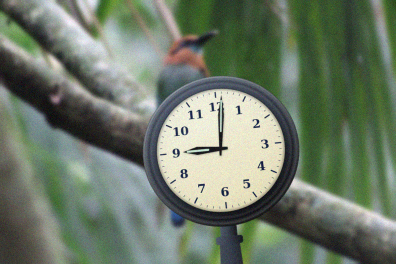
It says 9:01
